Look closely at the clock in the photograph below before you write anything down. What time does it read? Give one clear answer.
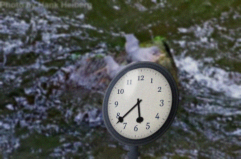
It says 5:38
